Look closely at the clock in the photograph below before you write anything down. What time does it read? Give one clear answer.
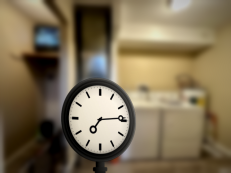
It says 7:14
